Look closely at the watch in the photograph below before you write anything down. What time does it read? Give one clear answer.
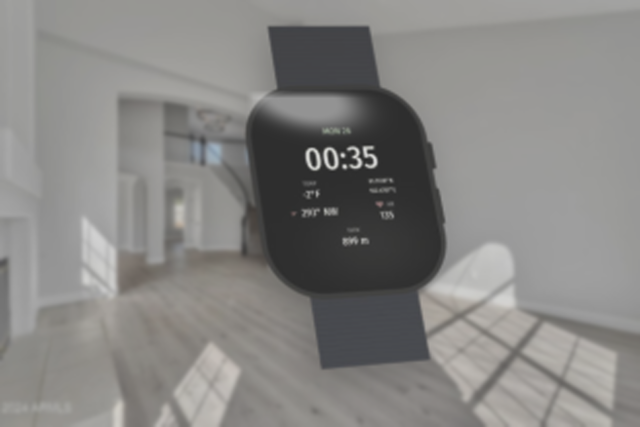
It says 0:35
